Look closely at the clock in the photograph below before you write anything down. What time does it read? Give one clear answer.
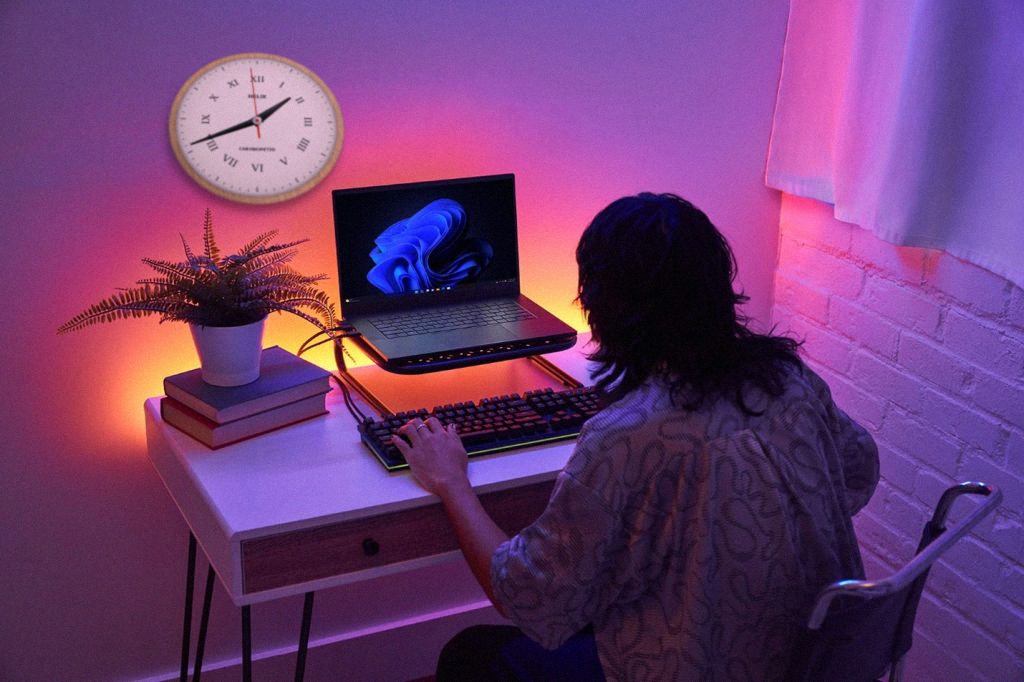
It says 1:40:59
